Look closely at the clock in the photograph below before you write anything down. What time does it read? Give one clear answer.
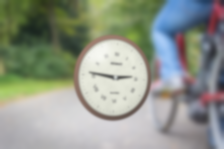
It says 2:46
